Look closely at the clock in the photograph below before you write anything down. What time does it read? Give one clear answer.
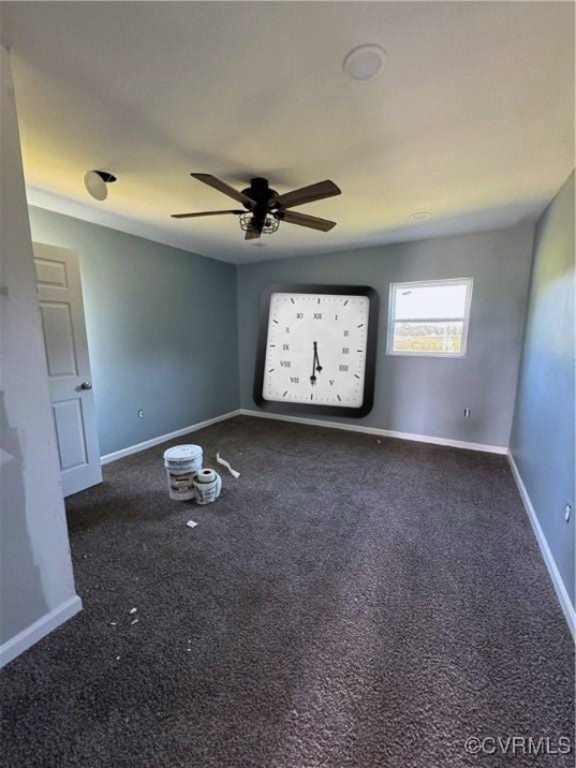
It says 5:30
